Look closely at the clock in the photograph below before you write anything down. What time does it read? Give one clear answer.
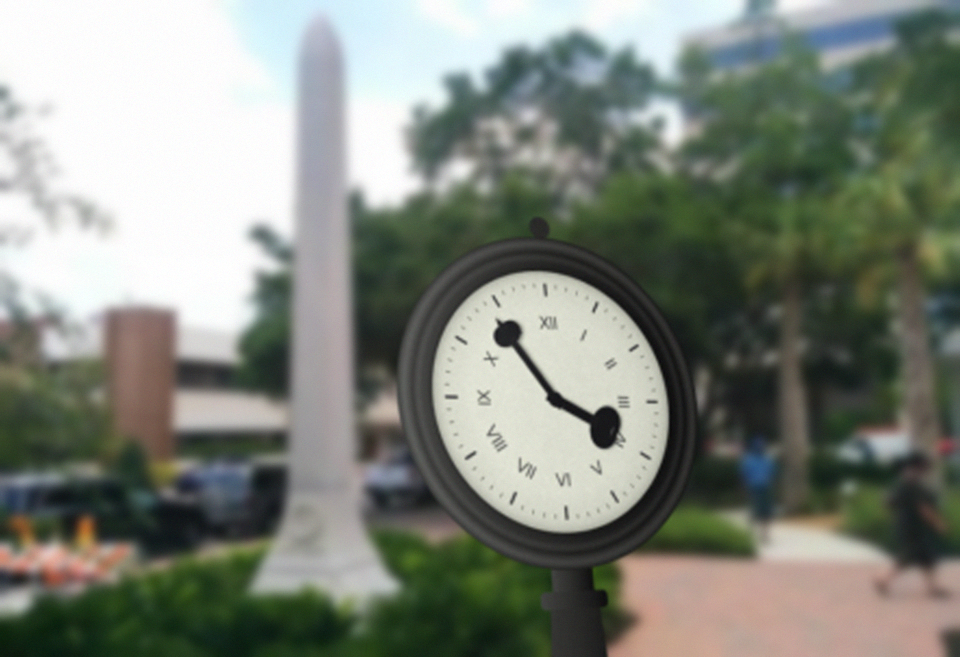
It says 3:54
